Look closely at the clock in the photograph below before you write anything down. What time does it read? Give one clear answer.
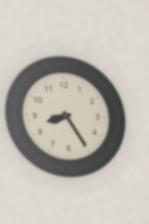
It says 8:25
